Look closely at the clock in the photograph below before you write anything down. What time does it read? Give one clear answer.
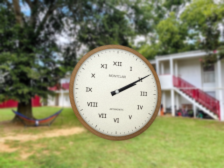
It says 2:10
